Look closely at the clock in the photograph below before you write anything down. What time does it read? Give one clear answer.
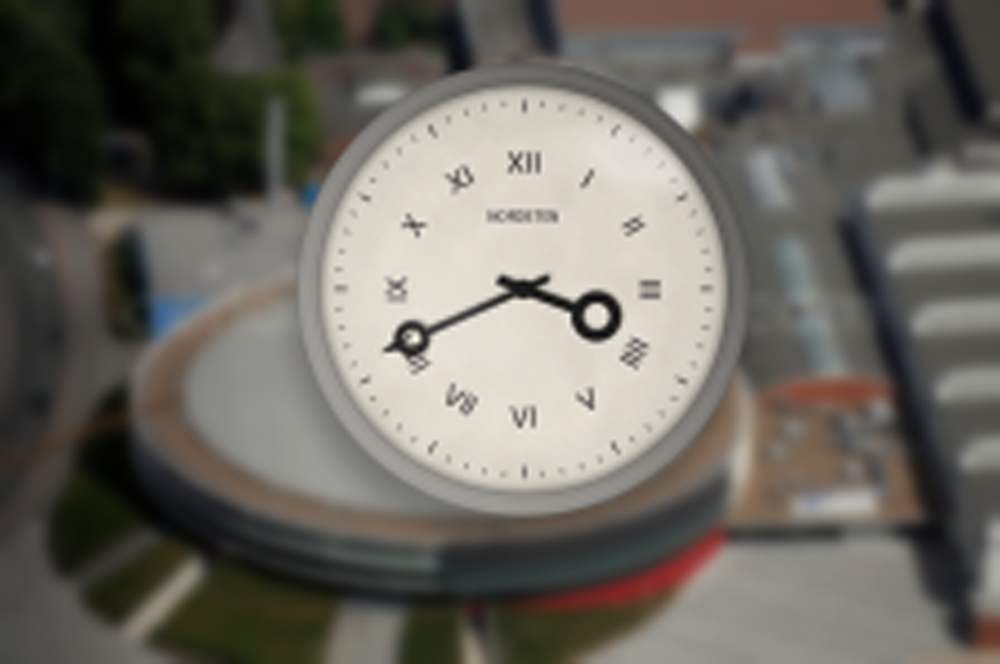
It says 3:41
